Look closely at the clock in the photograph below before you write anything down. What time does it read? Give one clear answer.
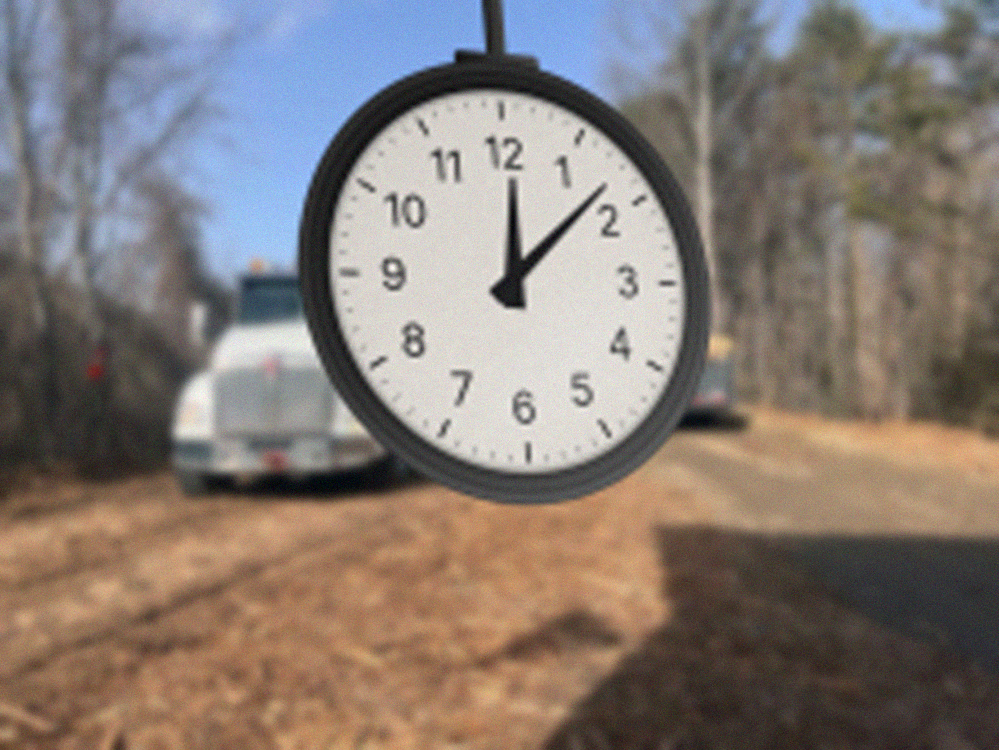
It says 12:08
